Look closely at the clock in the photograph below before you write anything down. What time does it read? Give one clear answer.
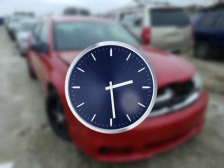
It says 2:29
